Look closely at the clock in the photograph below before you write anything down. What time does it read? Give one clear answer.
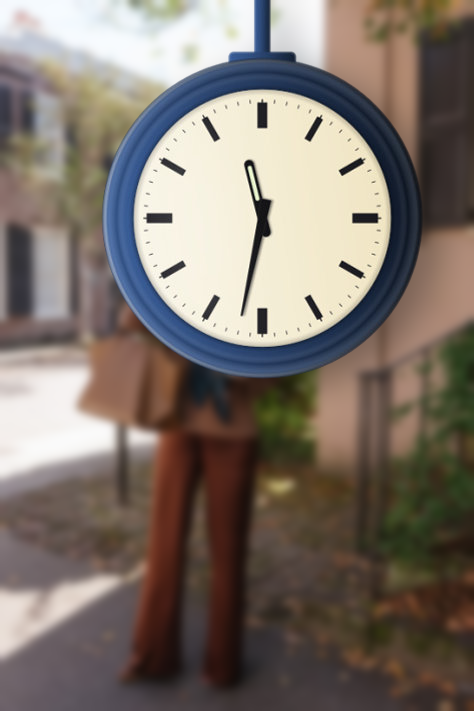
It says 11:32
